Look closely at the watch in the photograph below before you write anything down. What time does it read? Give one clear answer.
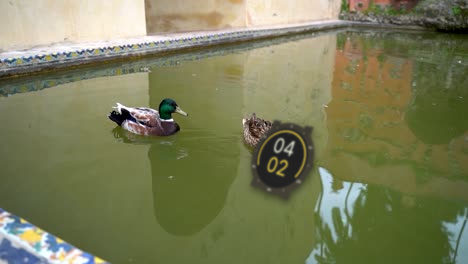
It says 4:02
